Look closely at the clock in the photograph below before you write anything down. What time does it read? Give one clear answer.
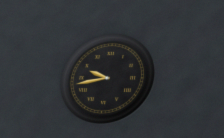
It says 9:43
